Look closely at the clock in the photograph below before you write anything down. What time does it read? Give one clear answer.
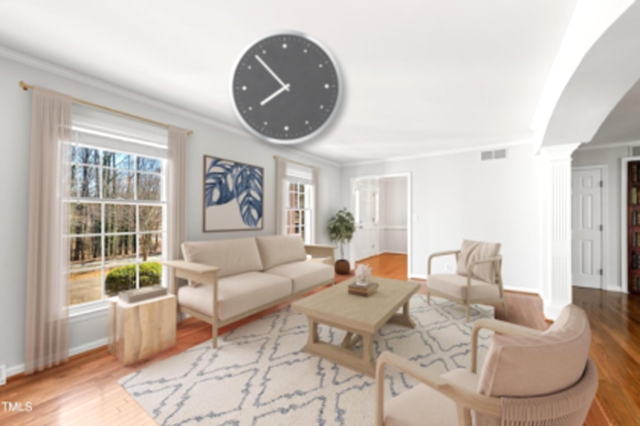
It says 7:53
